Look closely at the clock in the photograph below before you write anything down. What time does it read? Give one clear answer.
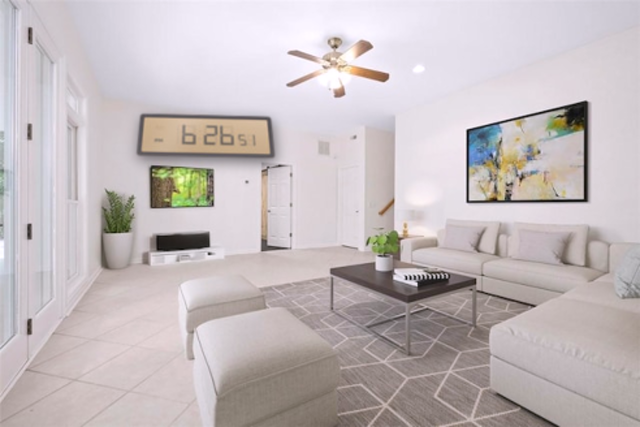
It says 6:26:51
